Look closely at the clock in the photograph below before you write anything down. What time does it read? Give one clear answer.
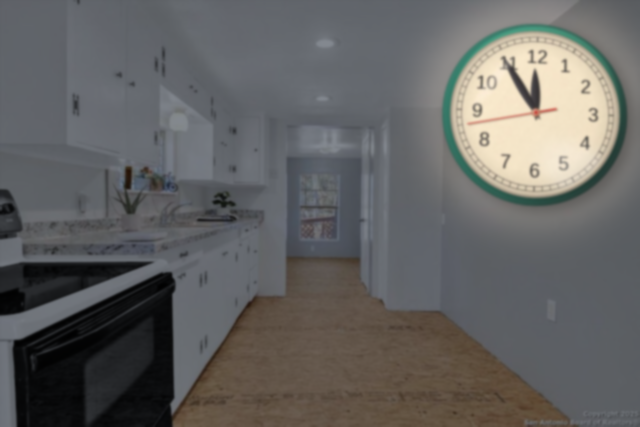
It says 11:54:43
